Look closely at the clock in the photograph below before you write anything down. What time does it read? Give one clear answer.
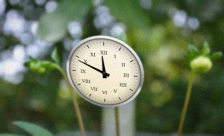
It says 11:49
